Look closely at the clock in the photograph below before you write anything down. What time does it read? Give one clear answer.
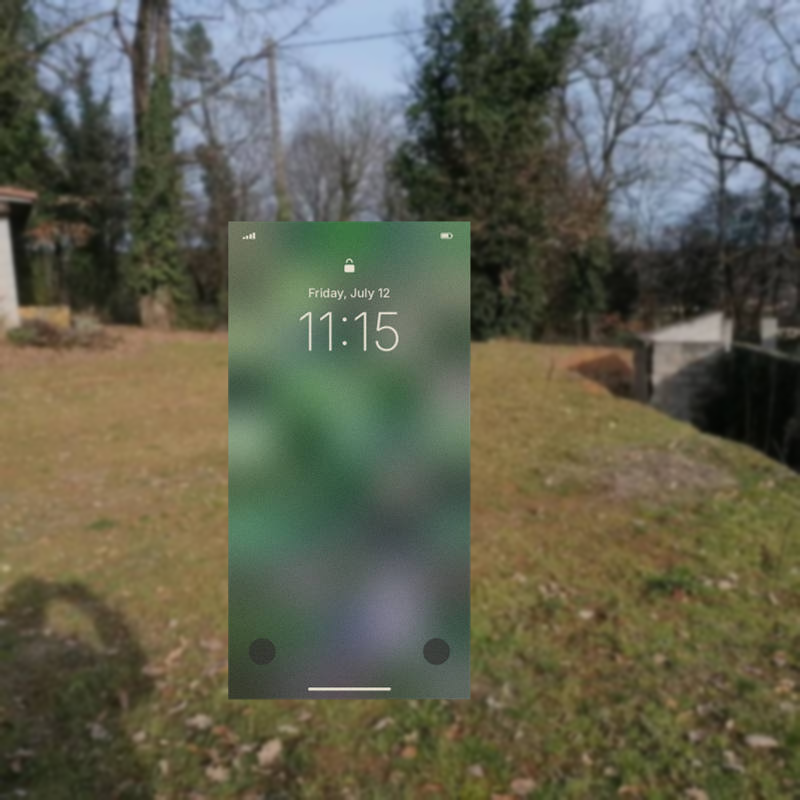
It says 11:15
